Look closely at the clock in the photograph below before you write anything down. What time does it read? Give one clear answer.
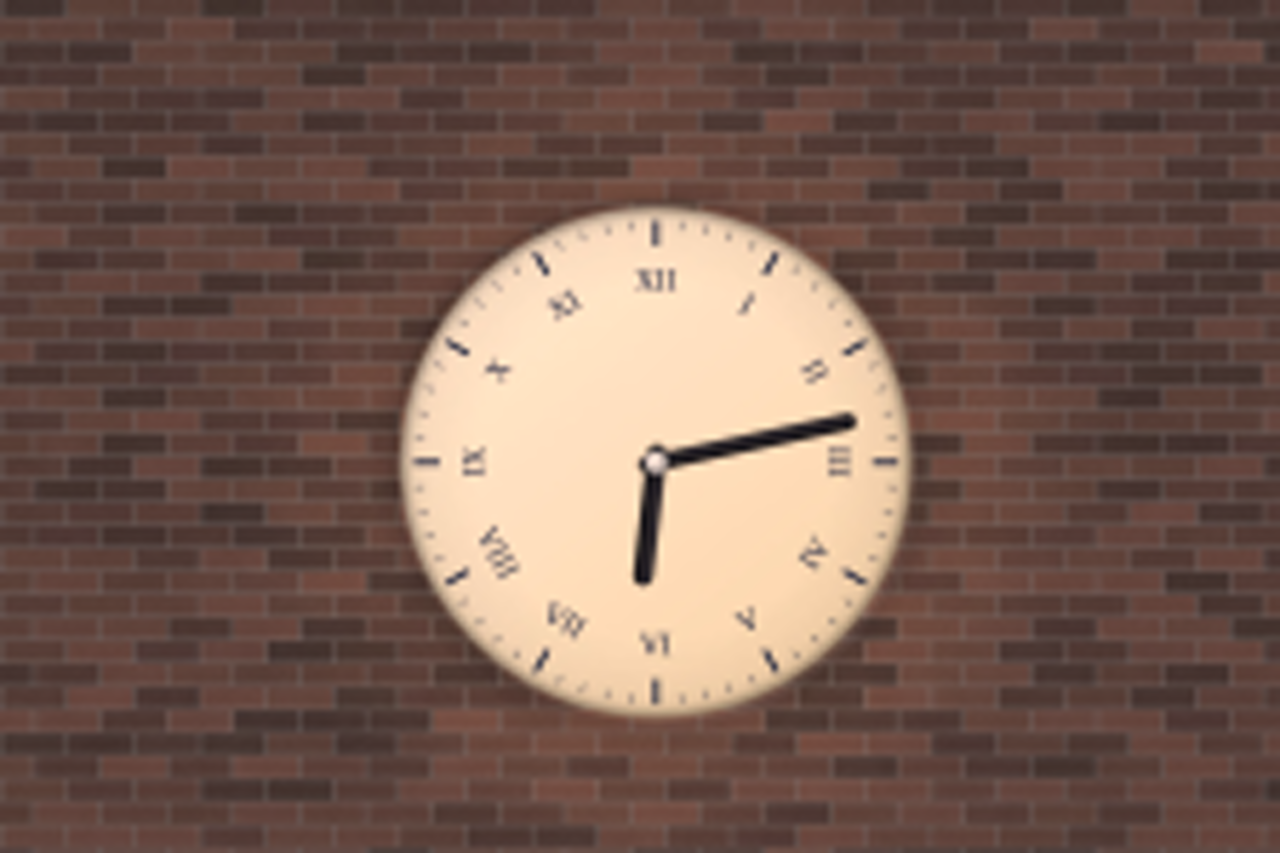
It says 6:13
